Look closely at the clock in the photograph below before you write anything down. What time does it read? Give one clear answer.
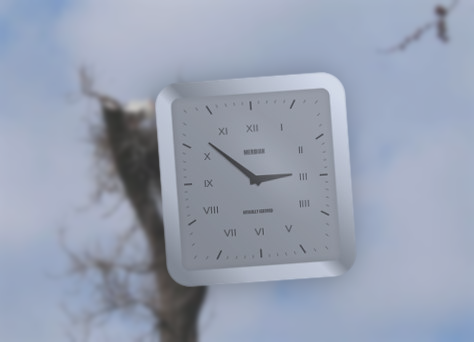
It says 2:52
